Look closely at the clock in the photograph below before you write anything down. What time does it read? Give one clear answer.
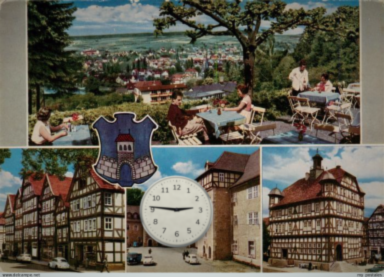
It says 2:46
